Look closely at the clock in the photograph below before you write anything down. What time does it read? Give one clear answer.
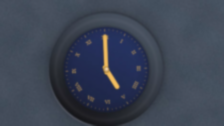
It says 5:00
